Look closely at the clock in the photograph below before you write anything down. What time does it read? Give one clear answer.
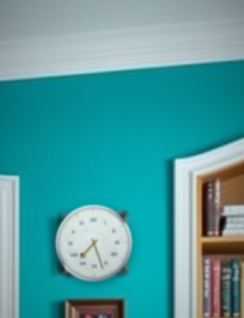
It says 7:27
